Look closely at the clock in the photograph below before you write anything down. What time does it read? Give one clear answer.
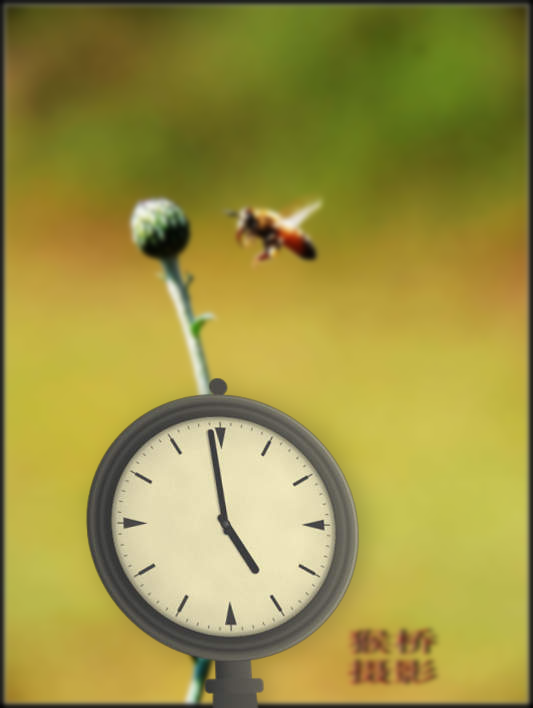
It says 4:59
